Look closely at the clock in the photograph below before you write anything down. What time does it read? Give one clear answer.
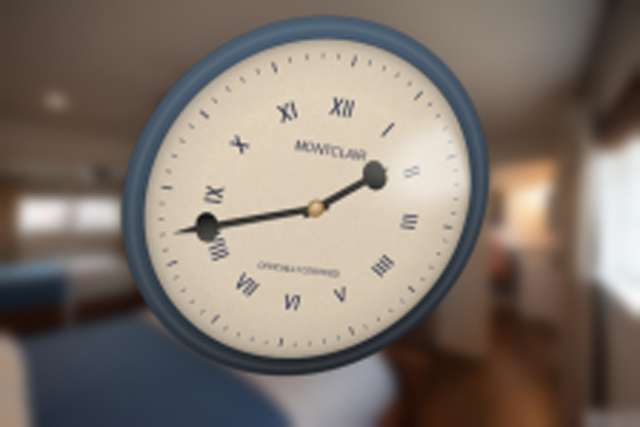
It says 1:42
